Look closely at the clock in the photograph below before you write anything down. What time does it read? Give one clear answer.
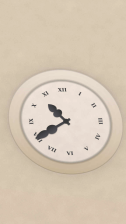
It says 10:40
